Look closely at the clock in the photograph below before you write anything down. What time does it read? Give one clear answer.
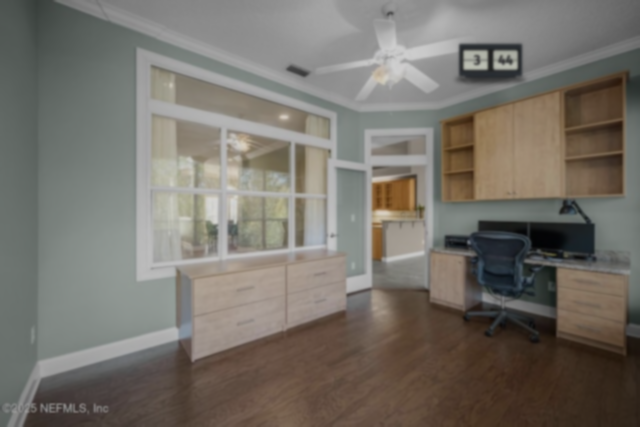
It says 3:44
